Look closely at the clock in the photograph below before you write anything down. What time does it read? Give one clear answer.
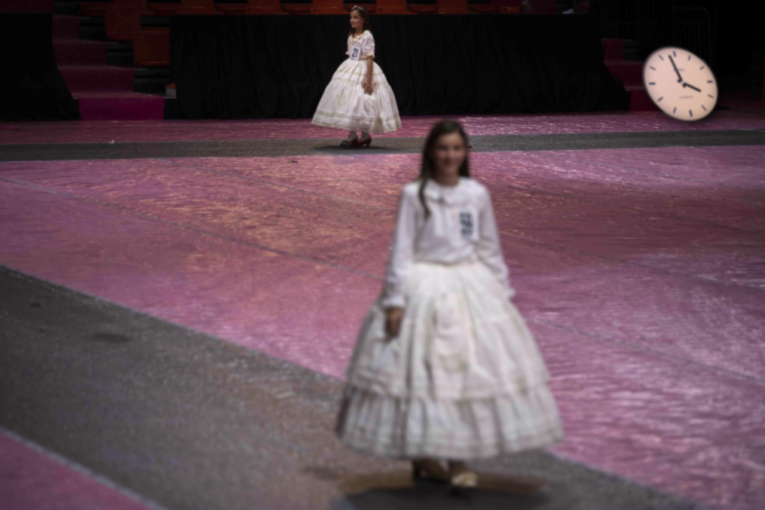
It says 3:58
